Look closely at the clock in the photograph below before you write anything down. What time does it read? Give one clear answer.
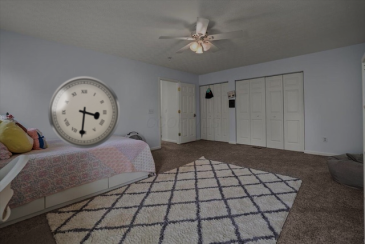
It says 3:31
